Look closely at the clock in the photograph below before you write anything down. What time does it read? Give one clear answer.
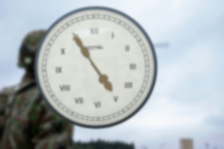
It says 4:55
